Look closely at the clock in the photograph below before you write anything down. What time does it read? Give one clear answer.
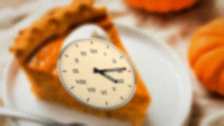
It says 4:14
